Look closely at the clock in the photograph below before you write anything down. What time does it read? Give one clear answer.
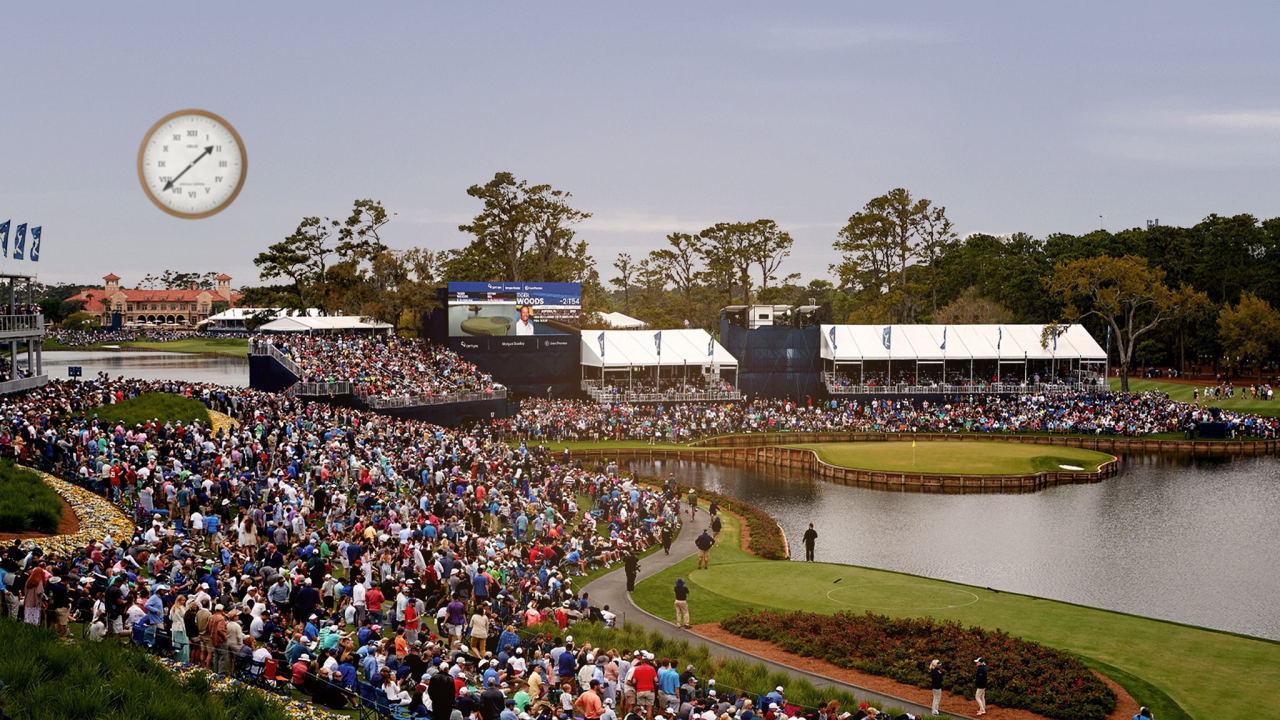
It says 1:38
